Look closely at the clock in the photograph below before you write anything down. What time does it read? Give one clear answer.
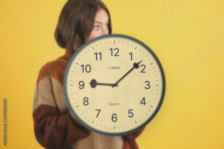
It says 9:08
